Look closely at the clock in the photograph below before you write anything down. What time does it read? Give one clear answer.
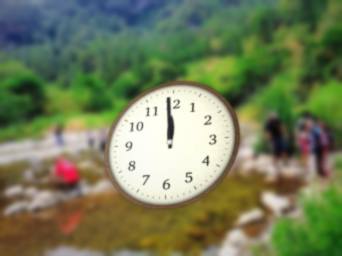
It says 11:59
